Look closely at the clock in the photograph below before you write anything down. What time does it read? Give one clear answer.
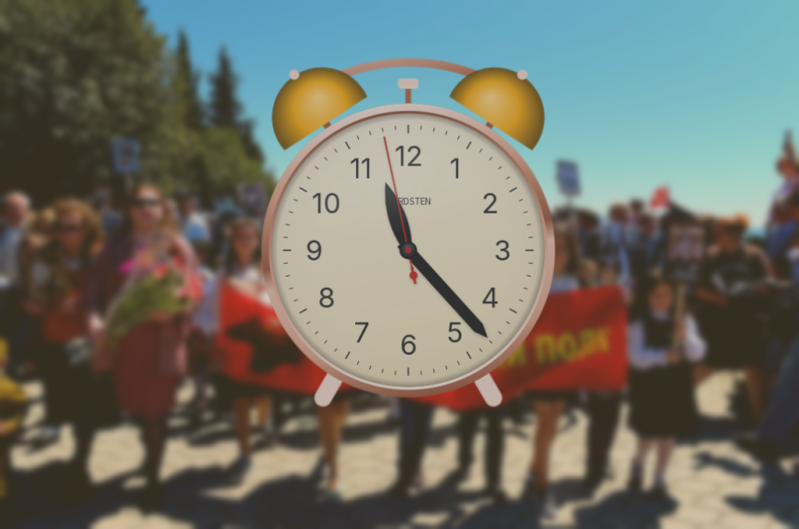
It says 11:22:58
